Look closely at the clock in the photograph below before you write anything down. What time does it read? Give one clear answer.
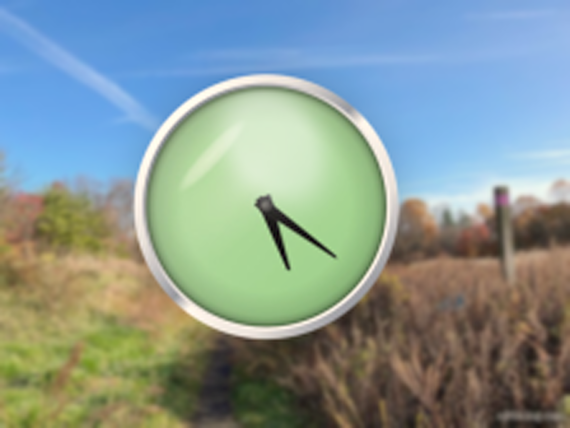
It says 5:21
